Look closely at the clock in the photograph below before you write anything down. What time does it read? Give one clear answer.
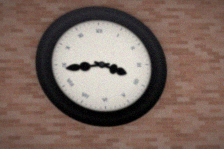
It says 3:44
